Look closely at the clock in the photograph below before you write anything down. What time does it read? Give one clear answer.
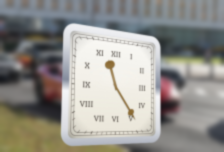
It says 11:24
